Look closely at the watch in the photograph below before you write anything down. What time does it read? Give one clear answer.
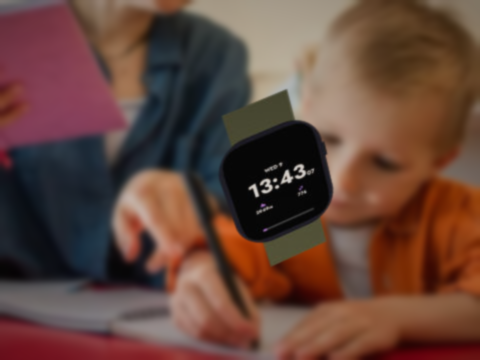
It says 13:43
